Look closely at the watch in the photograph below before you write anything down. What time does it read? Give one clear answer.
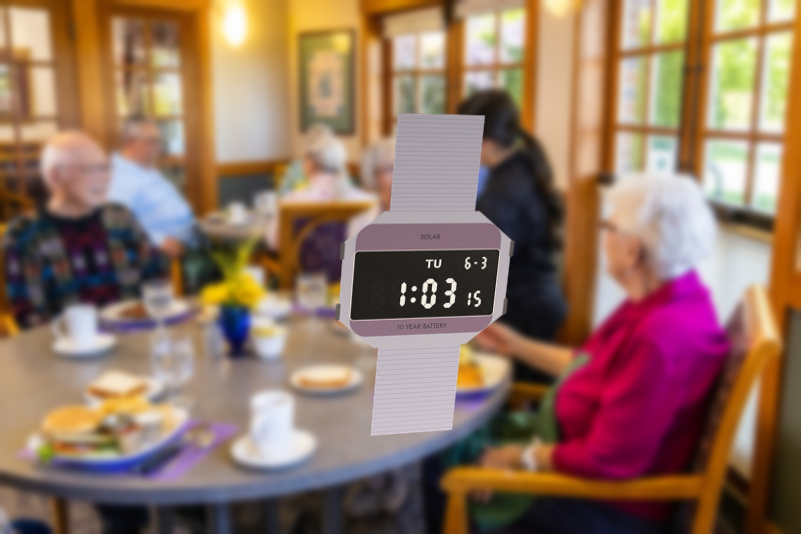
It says 1:03:15
